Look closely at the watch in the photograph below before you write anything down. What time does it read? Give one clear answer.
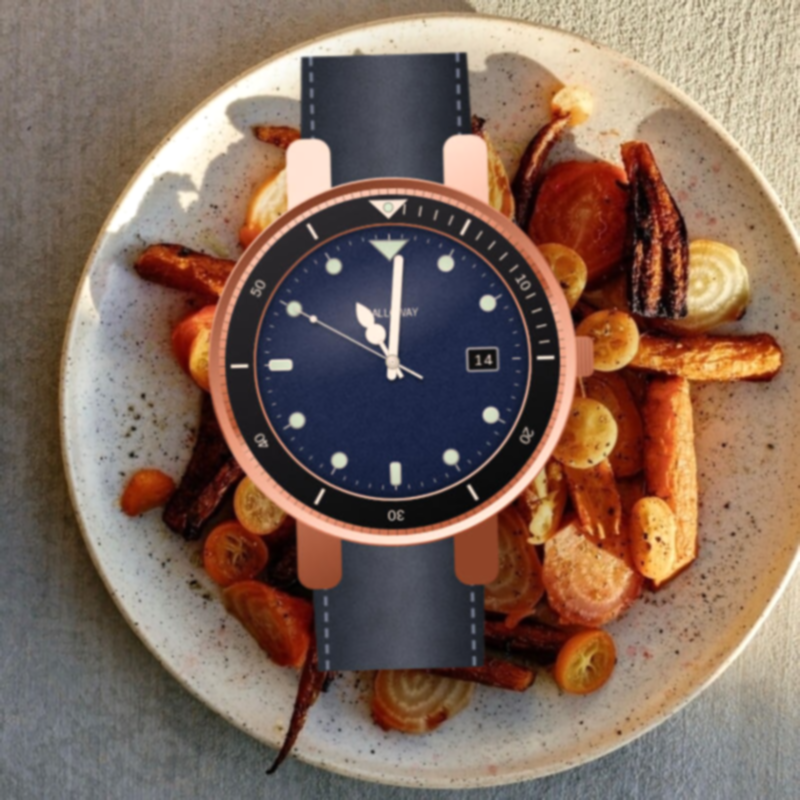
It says 11:00:50
